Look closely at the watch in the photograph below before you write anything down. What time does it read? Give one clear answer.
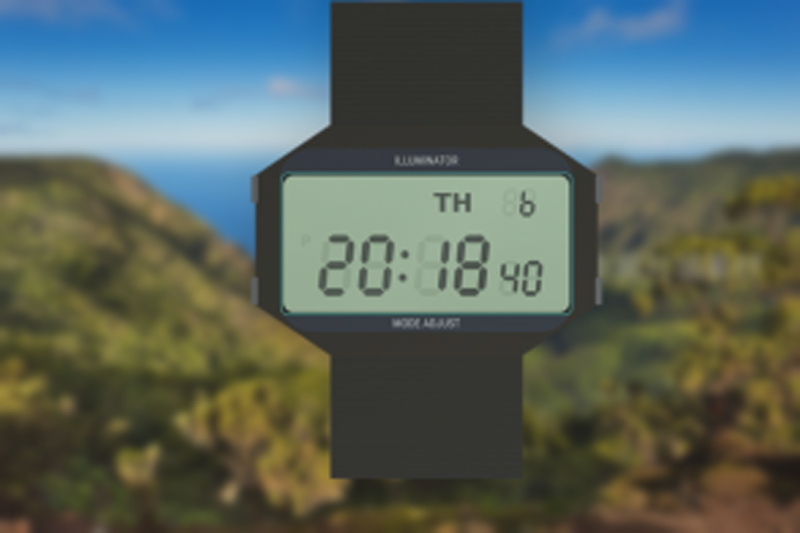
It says 20:18:40
